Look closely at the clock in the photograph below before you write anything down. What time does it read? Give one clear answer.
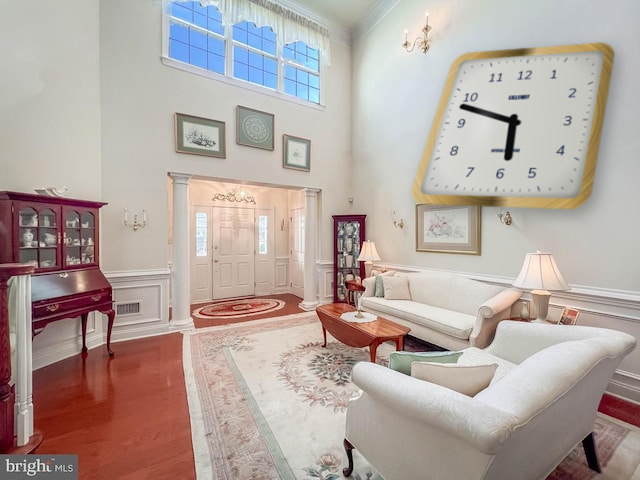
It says 5:48
